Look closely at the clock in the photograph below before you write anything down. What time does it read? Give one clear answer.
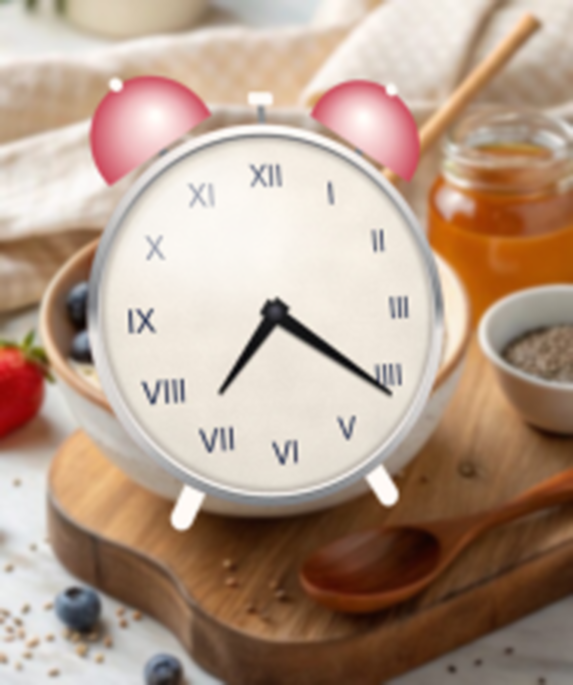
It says 7:21
